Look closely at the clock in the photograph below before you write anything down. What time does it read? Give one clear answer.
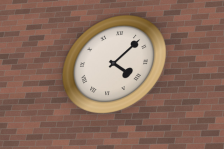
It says 4:07
